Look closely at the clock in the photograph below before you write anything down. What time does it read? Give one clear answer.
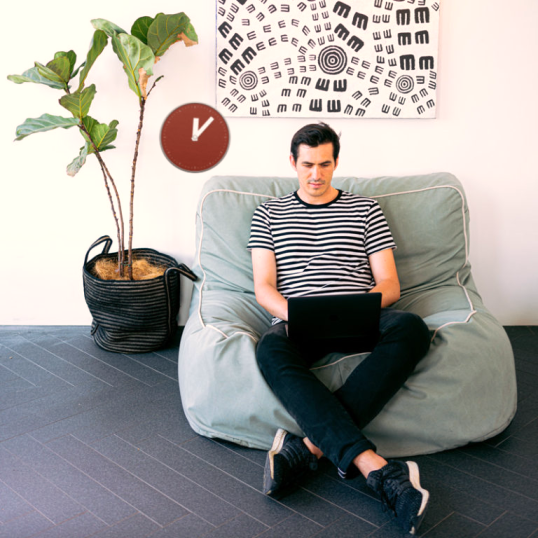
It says 12:07
